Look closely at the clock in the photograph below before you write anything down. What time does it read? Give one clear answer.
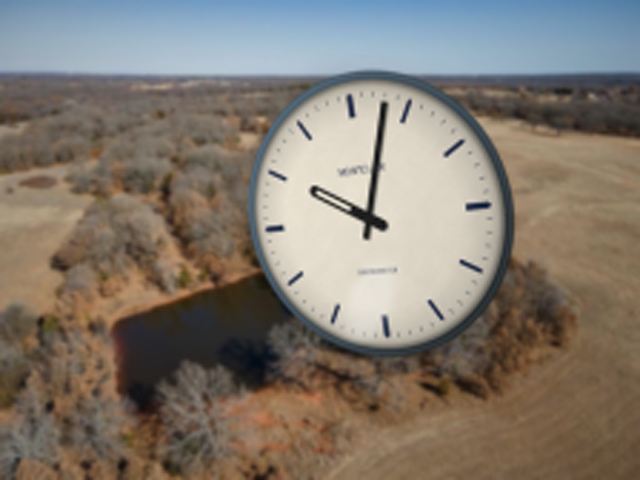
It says 10:03
